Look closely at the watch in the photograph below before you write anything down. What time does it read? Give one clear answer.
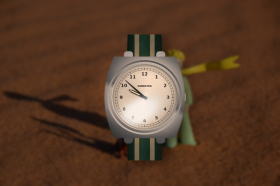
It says 9:52
